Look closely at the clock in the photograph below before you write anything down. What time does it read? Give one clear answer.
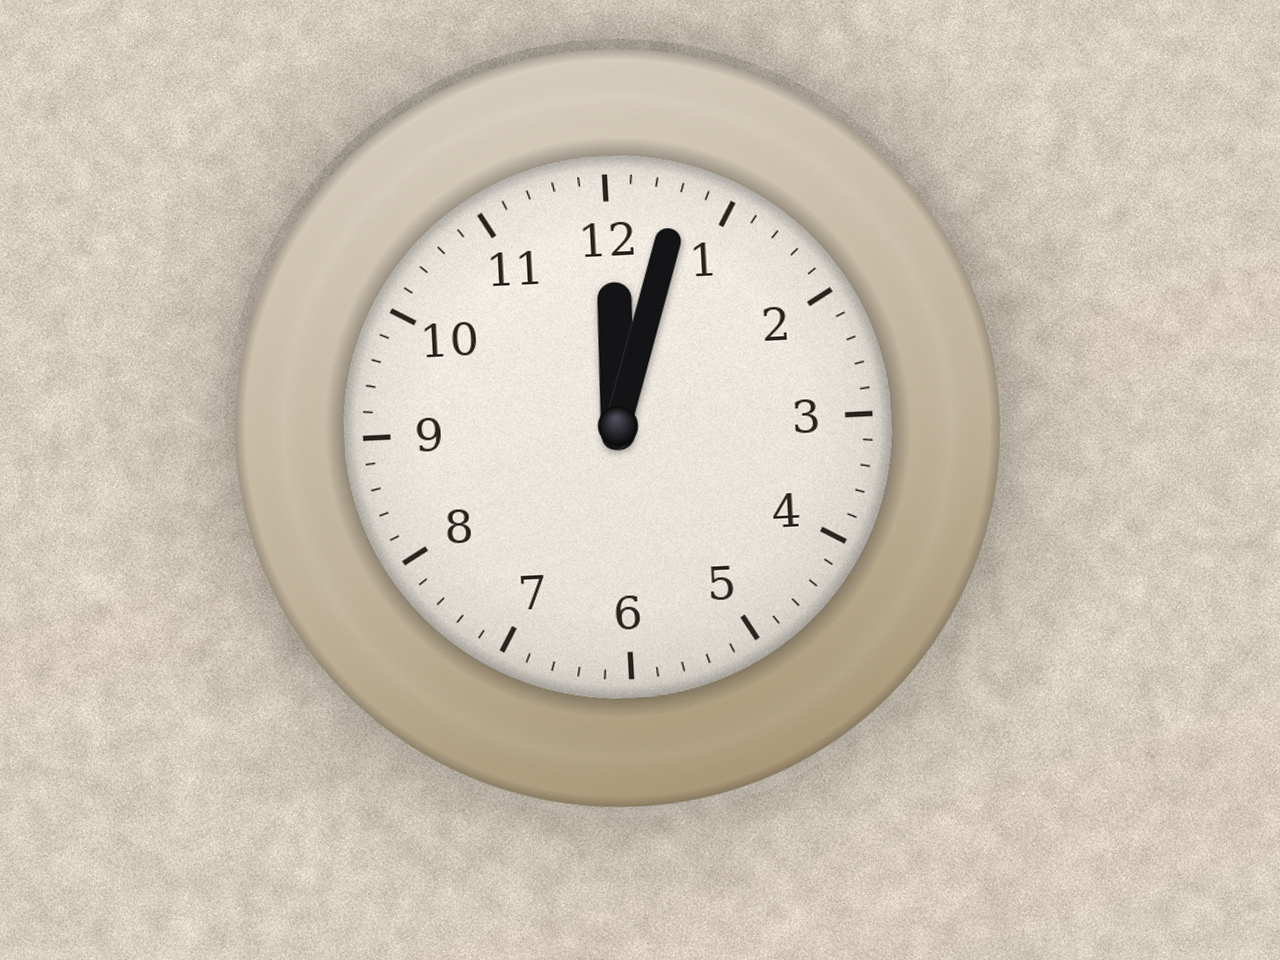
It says 12:03
